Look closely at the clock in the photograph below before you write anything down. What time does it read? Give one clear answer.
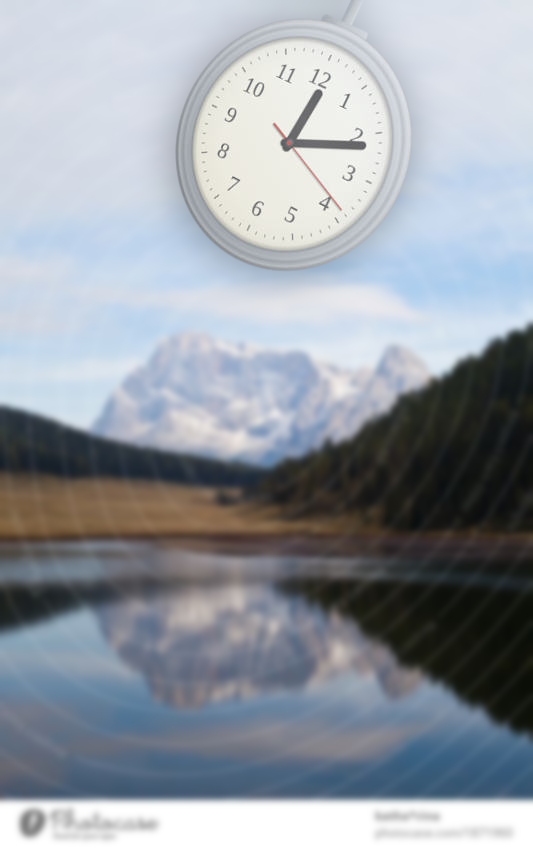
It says 12:11:19
